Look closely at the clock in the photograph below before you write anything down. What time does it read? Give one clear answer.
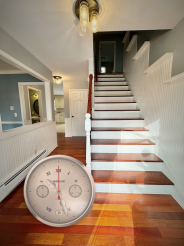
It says 10:27
